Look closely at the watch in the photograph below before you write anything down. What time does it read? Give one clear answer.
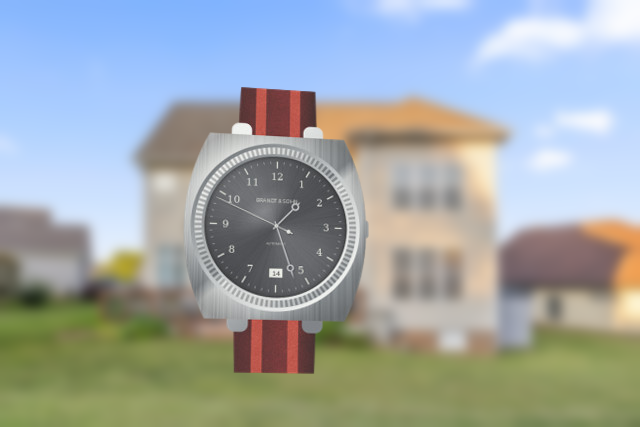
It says 1:26:49
